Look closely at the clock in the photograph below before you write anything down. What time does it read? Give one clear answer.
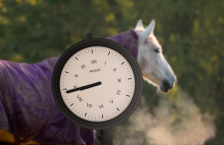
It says 8:44
